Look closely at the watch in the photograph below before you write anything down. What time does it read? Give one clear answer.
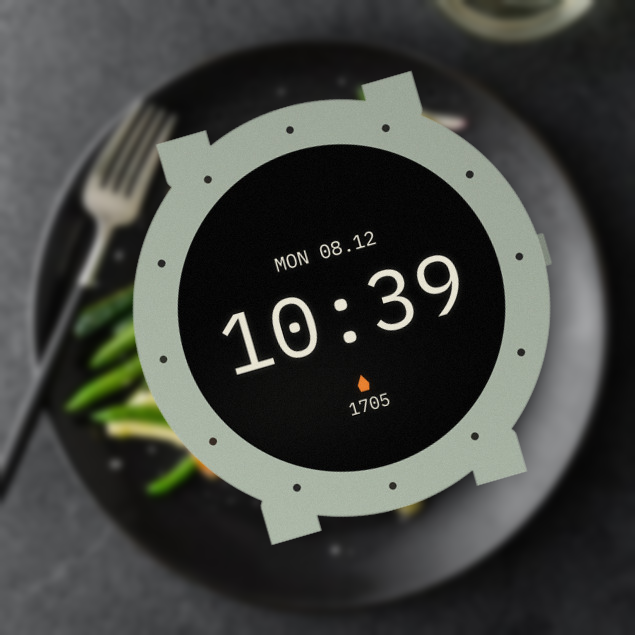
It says 10:39
